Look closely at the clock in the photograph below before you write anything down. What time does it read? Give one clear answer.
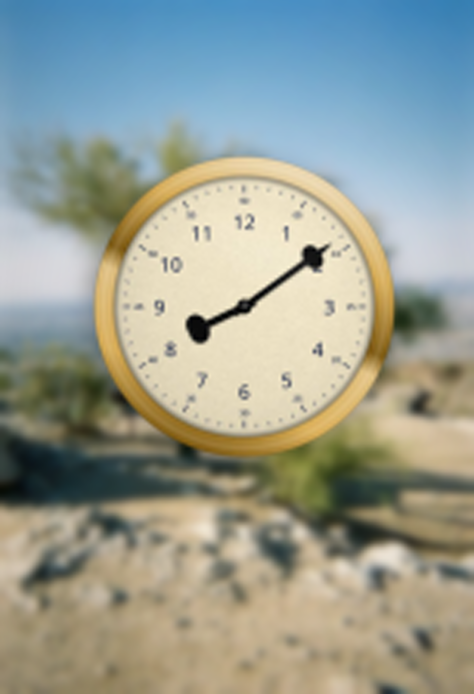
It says 8:09
